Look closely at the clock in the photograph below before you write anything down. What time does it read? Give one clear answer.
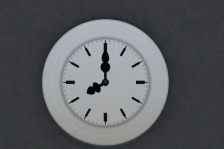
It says 8:00
